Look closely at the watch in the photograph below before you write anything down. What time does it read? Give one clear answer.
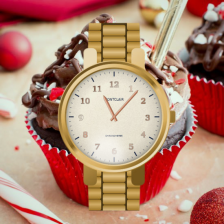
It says 11:07
